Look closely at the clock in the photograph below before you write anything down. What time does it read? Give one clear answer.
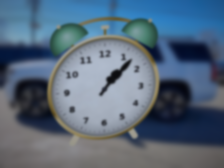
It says 1:07
